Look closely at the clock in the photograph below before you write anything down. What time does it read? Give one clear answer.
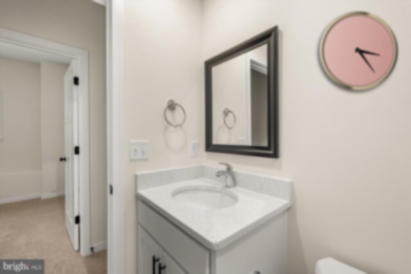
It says 3:24
